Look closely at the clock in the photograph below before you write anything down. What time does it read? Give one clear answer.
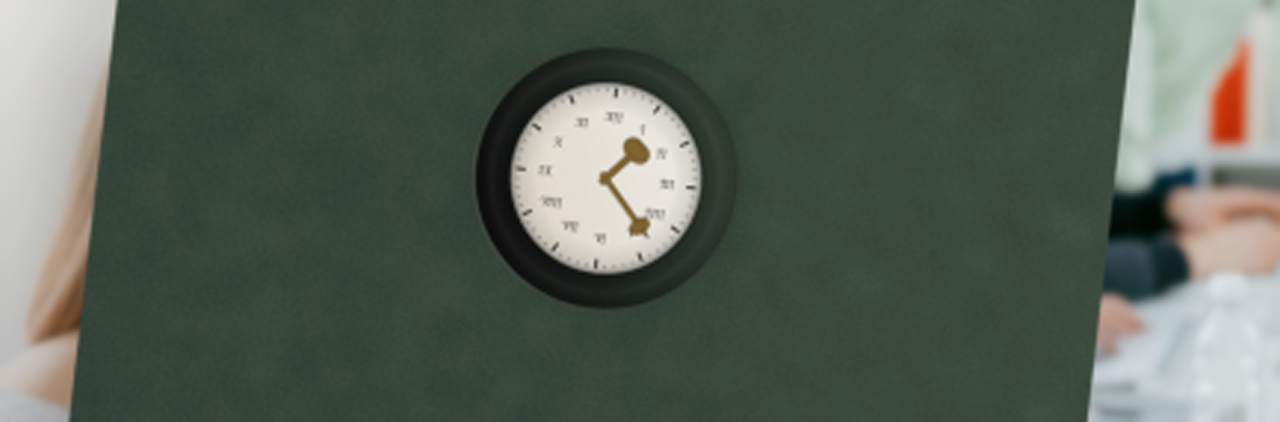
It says 1:23
